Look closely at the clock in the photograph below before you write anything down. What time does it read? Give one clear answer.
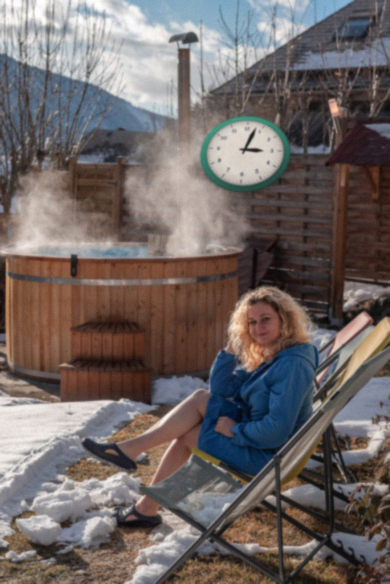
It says 3:03
